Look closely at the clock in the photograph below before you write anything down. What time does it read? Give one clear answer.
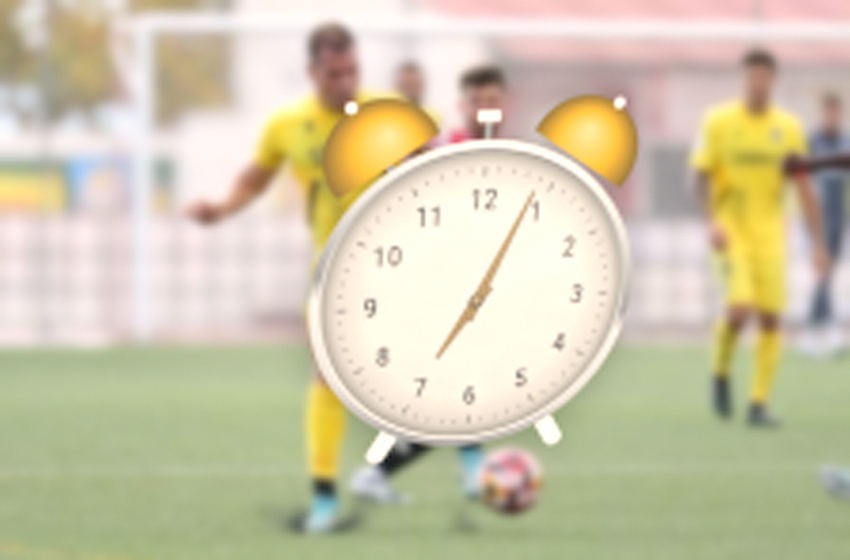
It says 7:04
